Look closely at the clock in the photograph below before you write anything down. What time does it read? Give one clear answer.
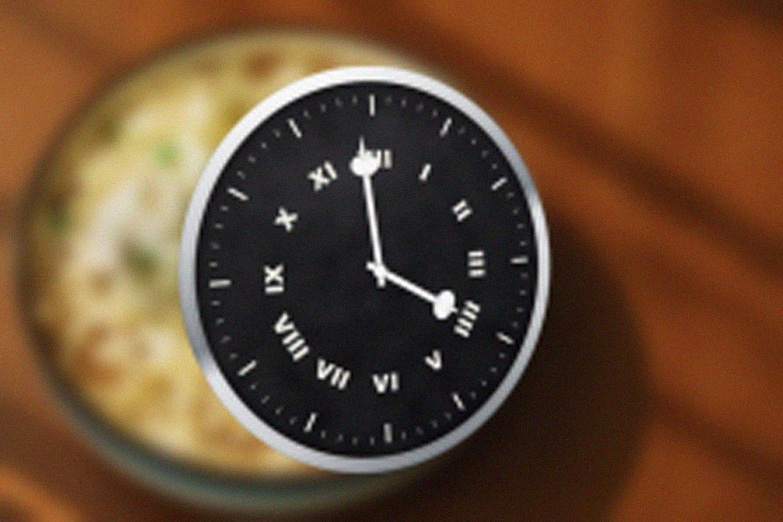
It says 3:59
